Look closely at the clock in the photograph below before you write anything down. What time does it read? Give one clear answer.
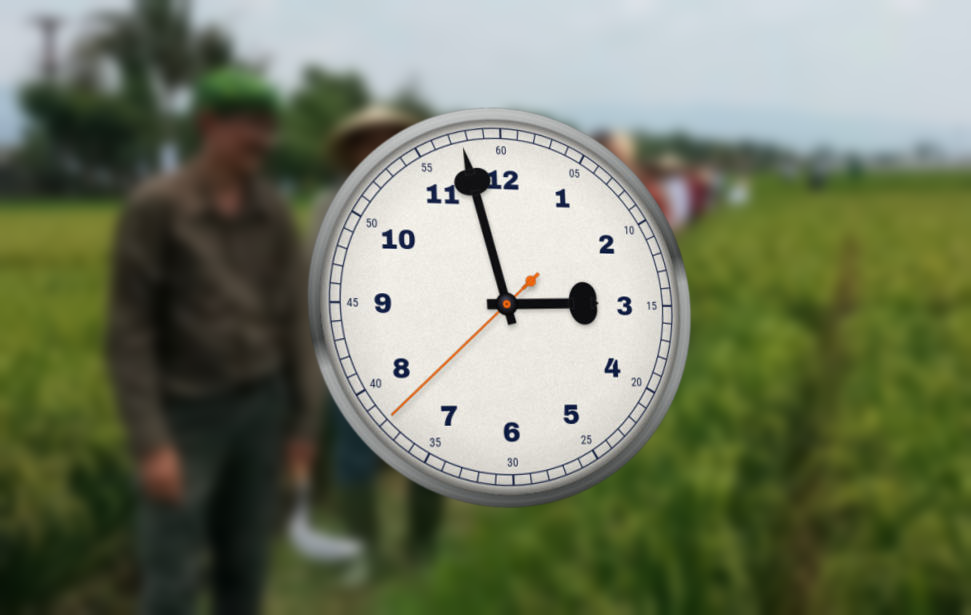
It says 2:57:38
